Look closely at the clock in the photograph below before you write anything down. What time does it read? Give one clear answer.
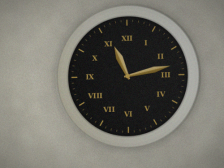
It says 11:13
